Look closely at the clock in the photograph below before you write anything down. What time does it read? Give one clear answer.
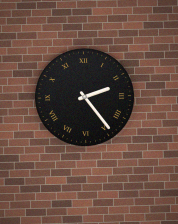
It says 2:24
